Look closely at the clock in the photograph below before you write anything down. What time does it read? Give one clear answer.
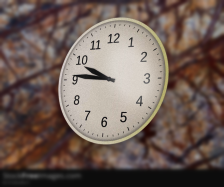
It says 9:46
